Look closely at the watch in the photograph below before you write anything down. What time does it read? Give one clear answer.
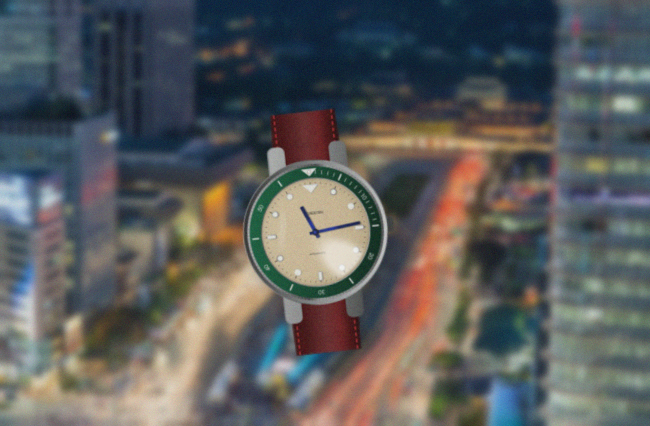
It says 11:14
